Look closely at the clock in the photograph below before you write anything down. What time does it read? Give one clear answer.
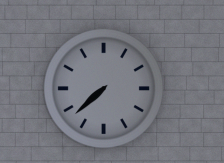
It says 7:38
